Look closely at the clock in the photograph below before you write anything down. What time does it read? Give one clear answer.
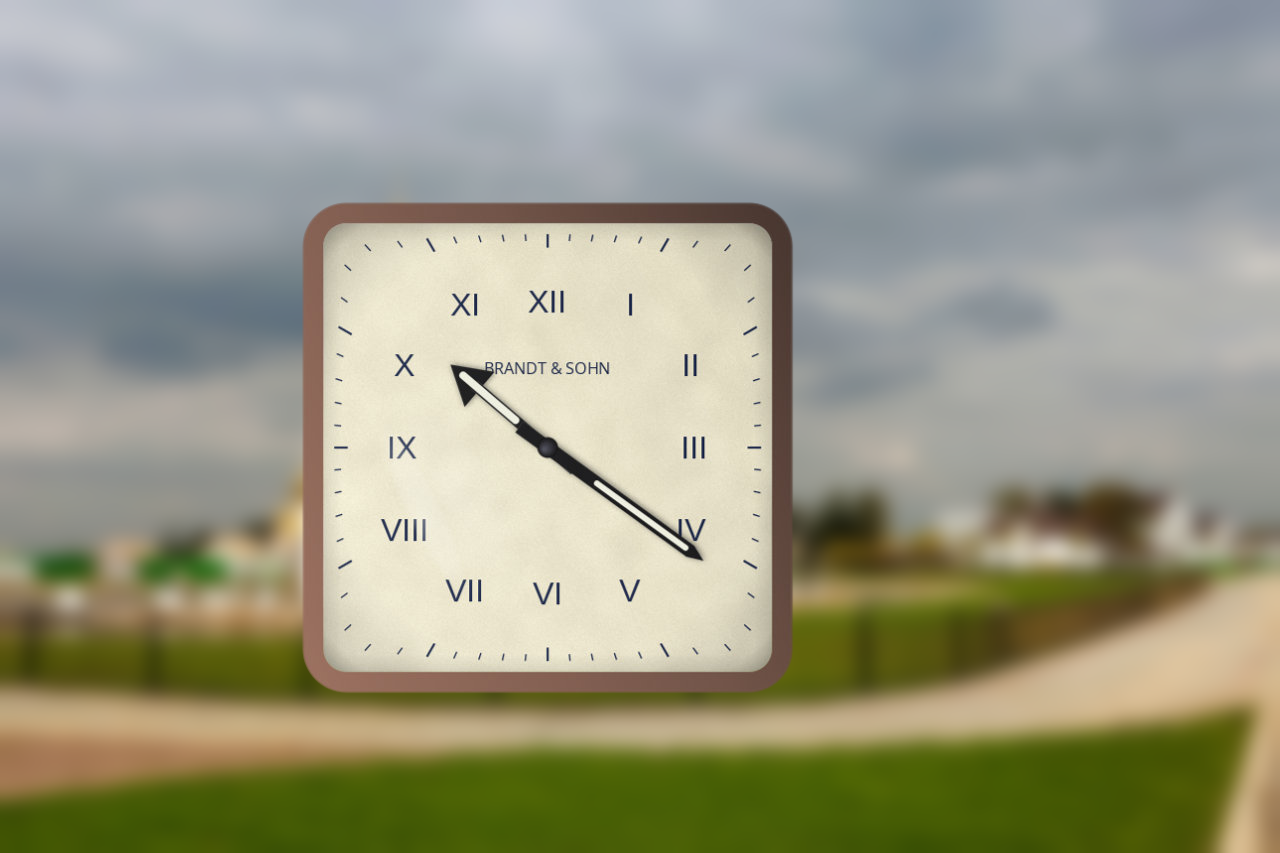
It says 10:21
